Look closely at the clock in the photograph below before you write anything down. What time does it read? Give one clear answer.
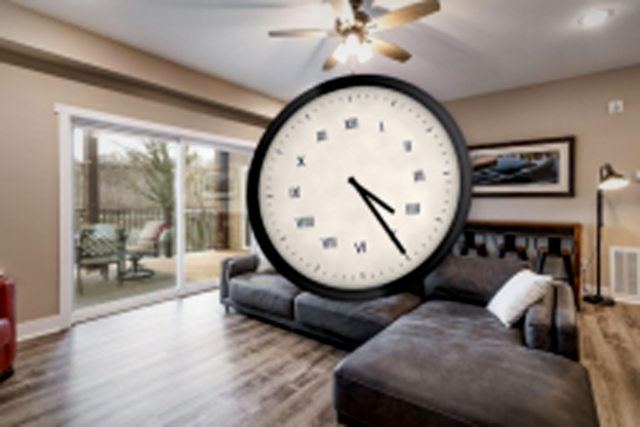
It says 4:25
